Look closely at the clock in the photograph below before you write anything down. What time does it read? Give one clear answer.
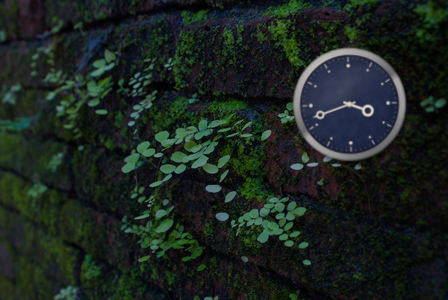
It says 3:42
